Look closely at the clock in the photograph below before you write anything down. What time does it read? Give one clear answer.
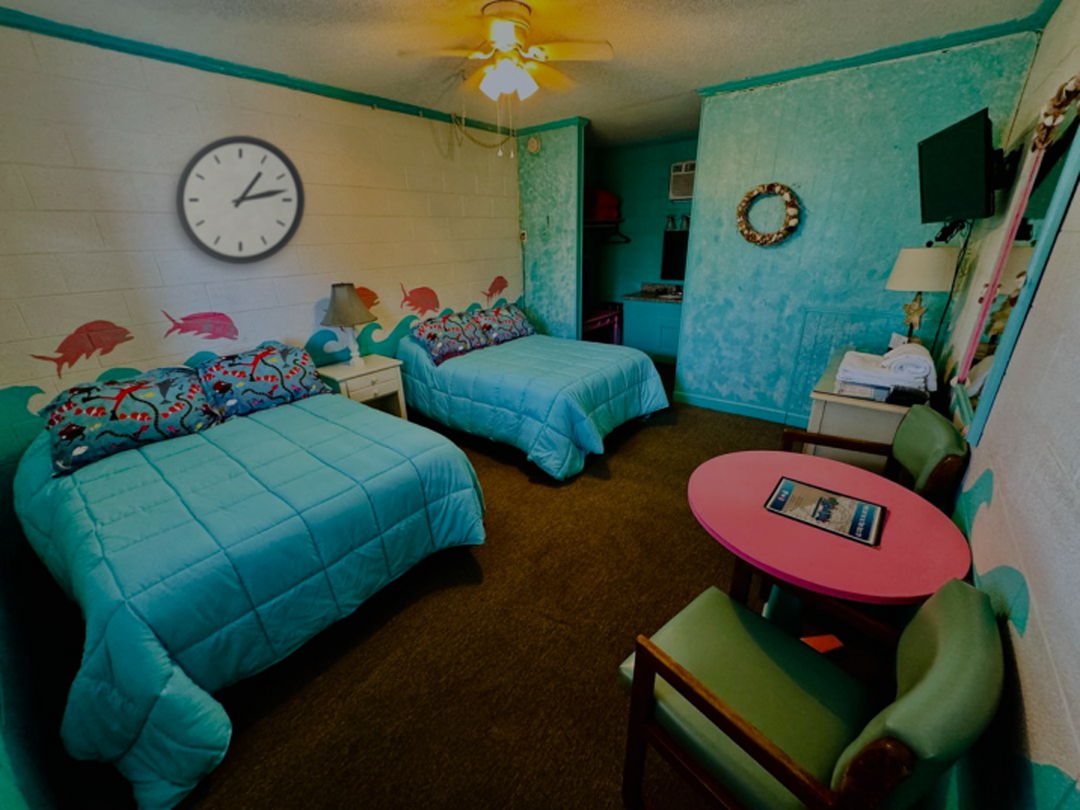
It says 1:13
